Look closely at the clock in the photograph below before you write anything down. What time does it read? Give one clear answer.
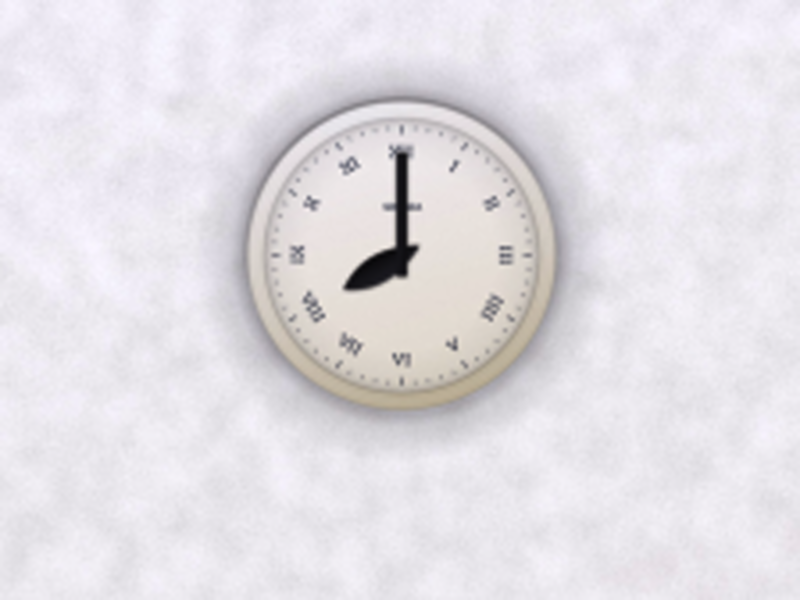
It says 8:00
